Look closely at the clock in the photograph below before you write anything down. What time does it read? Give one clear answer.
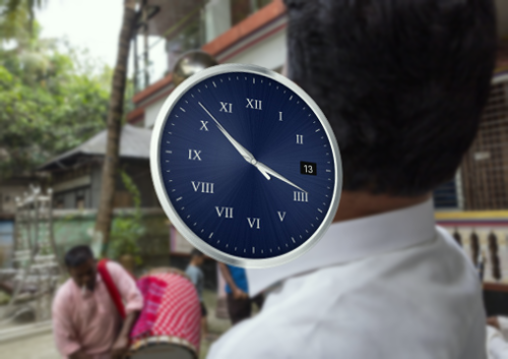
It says 10:18:52
